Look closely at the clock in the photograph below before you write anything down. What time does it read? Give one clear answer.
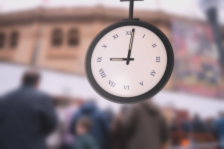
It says 9:01
